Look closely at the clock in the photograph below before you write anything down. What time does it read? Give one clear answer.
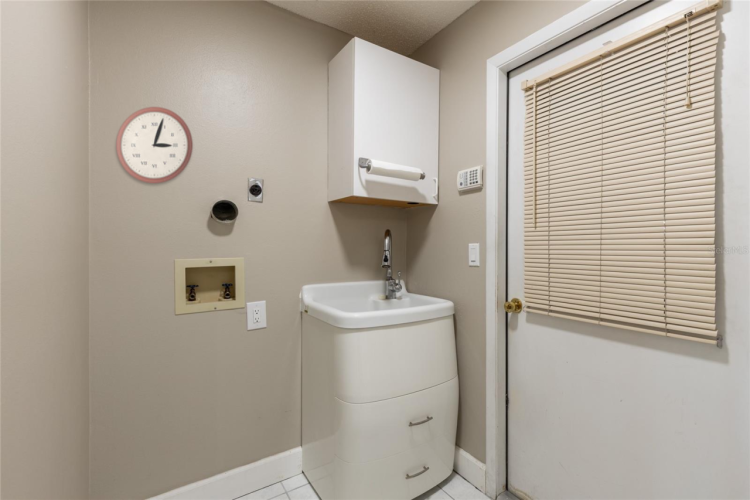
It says 3:03
